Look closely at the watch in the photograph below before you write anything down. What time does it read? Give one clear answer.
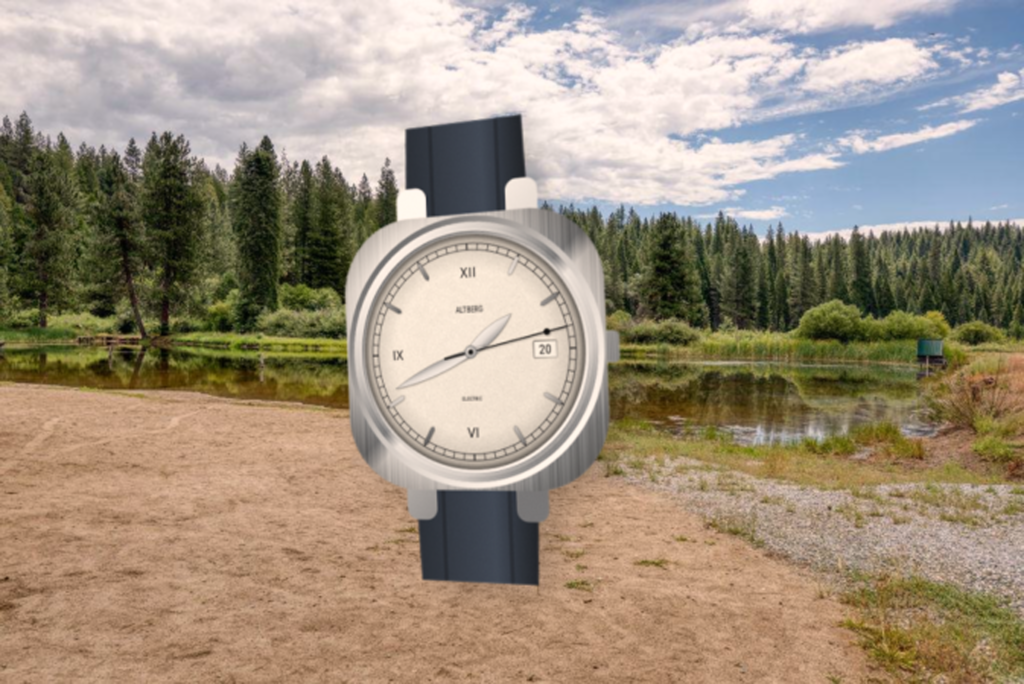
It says 1:41:13
